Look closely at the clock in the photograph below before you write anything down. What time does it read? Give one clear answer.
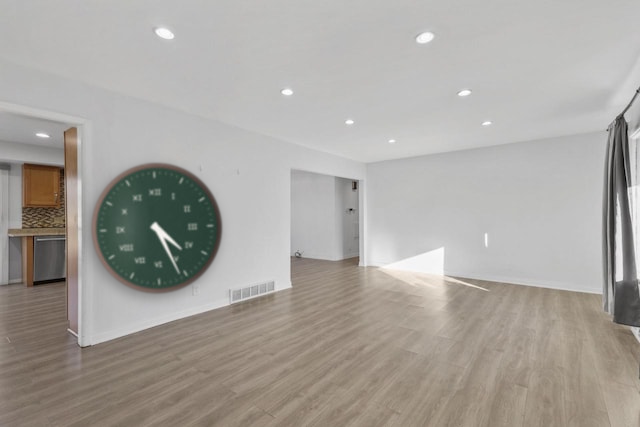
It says 4:26
